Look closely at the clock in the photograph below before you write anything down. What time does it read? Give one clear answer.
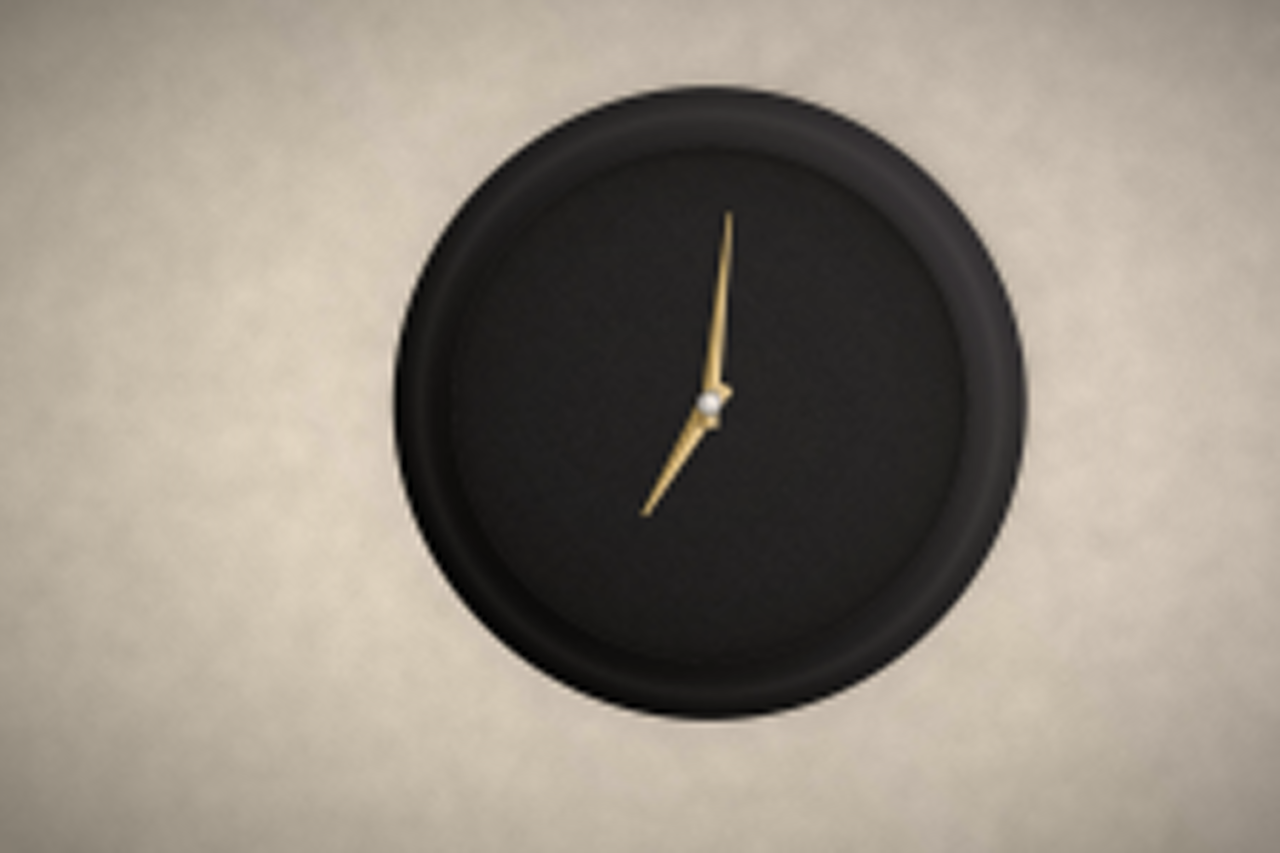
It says 7:01
